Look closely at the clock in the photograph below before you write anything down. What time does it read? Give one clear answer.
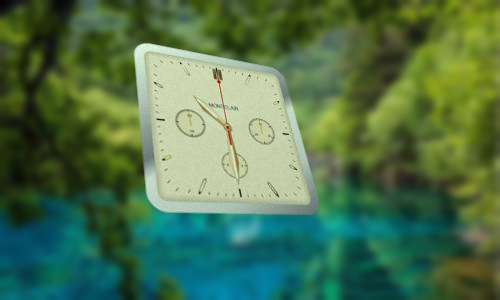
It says 10:30
